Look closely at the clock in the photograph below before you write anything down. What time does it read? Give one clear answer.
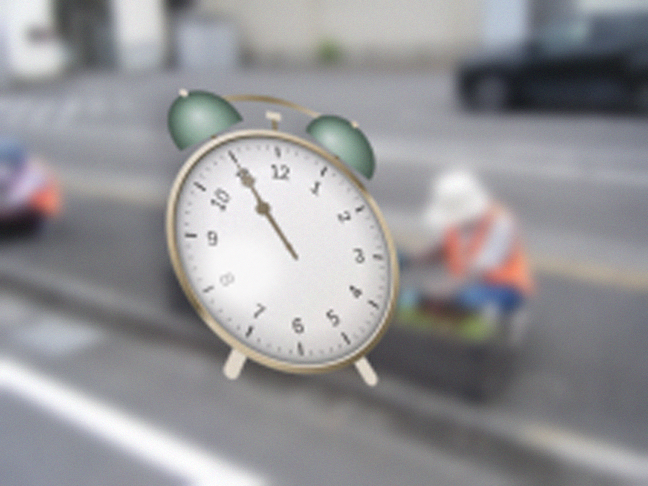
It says 10:55
